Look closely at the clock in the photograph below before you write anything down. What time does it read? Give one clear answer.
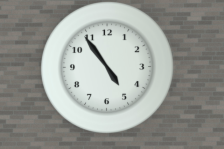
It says 4:54
